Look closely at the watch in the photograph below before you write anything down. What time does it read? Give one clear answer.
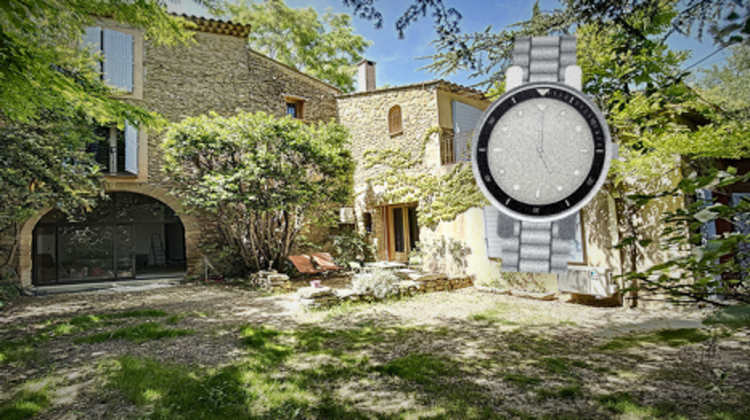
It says 5:00
